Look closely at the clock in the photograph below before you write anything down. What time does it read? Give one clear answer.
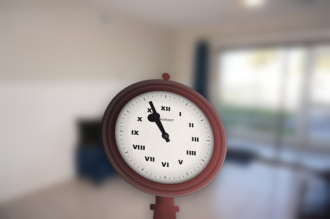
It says 10:56
